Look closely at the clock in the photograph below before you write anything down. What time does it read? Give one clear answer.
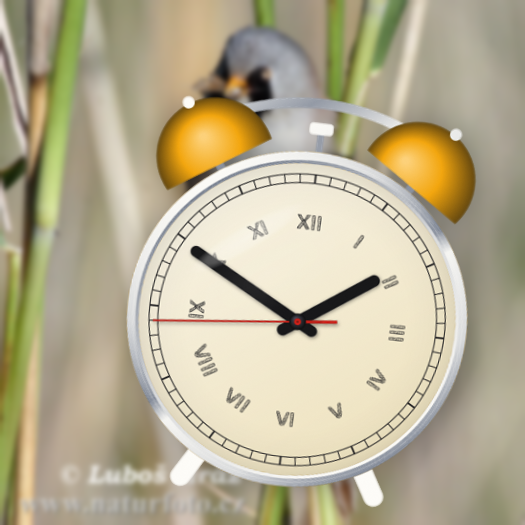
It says 1:49:44
